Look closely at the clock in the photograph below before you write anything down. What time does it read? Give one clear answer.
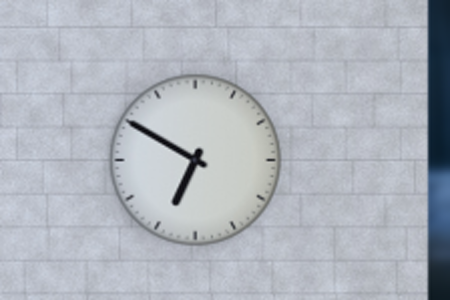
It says 6:50
